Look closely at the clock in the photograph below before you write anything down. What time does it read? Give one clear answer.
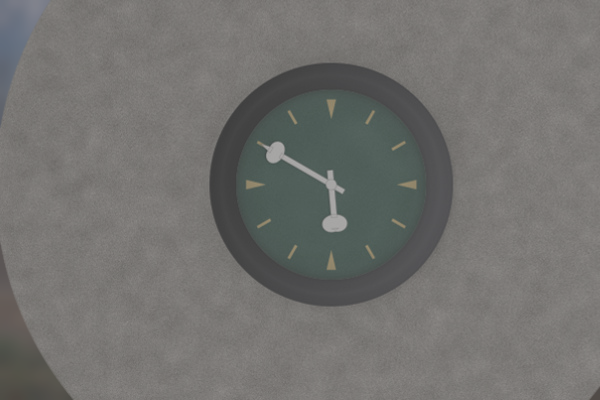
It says 5:50
